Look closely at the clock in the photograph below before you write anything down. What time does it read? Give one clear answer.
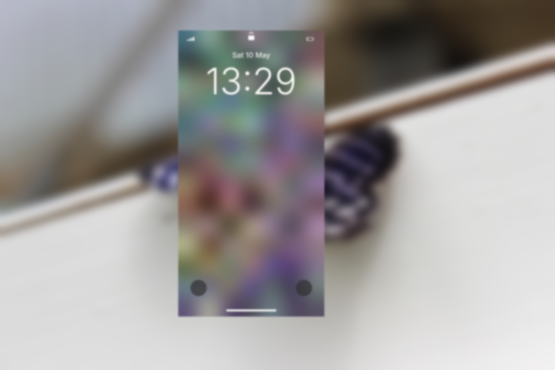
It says 13:29
